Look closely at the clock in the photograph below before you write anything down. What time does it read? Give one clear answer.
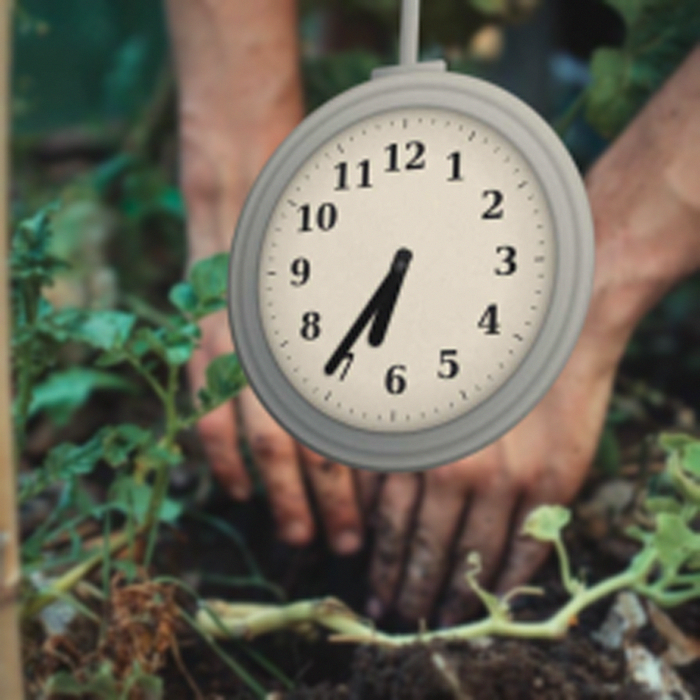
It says 6:36
